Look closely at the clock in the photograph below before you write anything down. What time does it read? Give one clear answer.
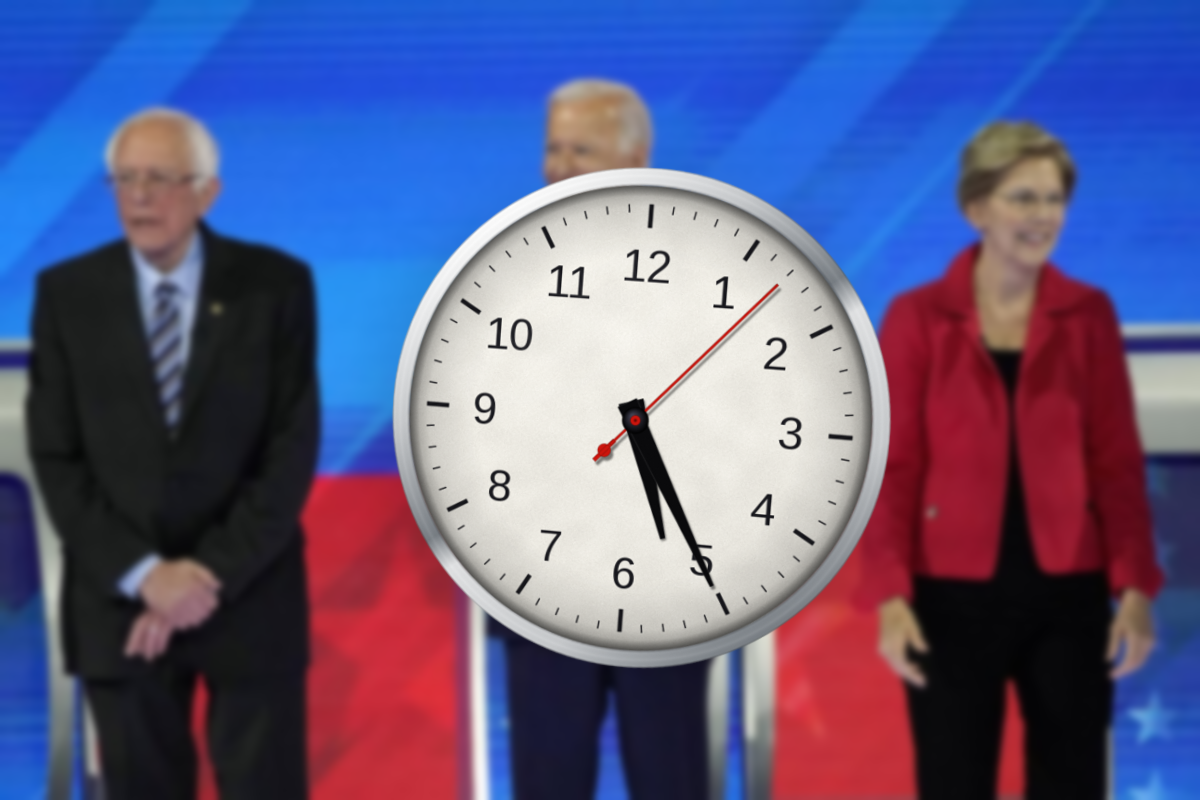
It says 5:25:07
